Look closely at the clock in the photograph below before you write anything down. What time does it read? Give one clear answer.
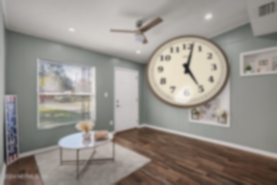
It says 5:02
